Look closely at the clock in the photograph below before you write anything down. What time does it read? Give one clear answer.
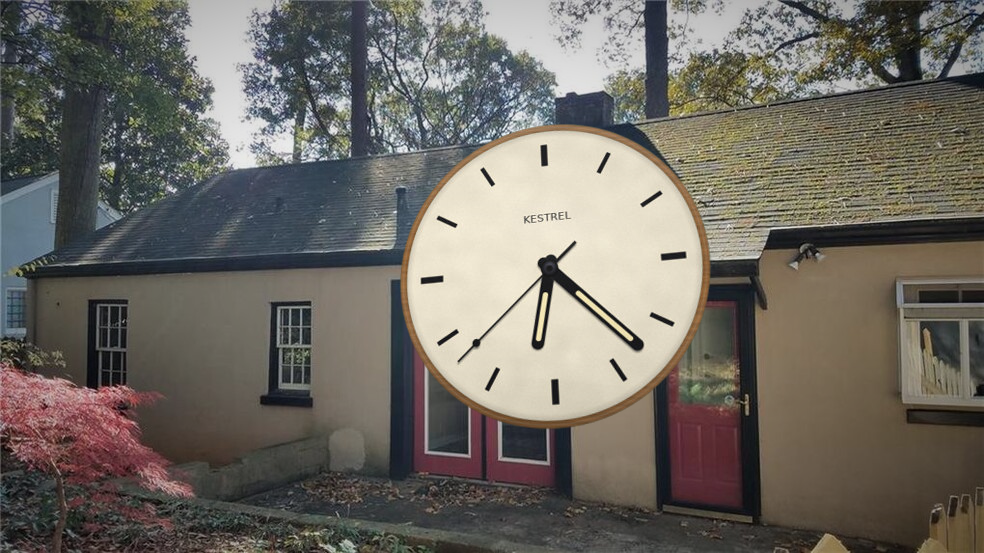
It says 6:22:38
